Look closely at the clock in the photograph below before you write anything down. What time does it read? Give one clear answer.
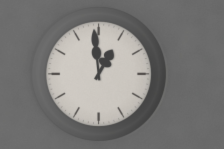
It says 12:59
